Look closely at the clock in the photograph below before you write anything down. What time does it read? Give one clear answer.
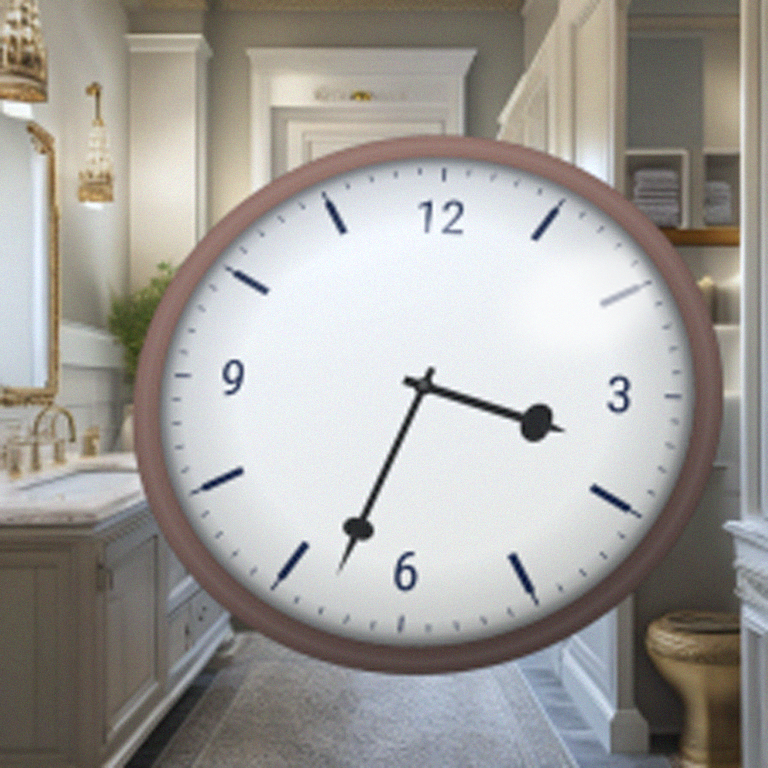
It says 3:33
